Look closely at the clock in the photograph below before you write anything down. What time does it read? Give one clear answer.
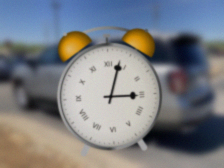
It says 3:03
